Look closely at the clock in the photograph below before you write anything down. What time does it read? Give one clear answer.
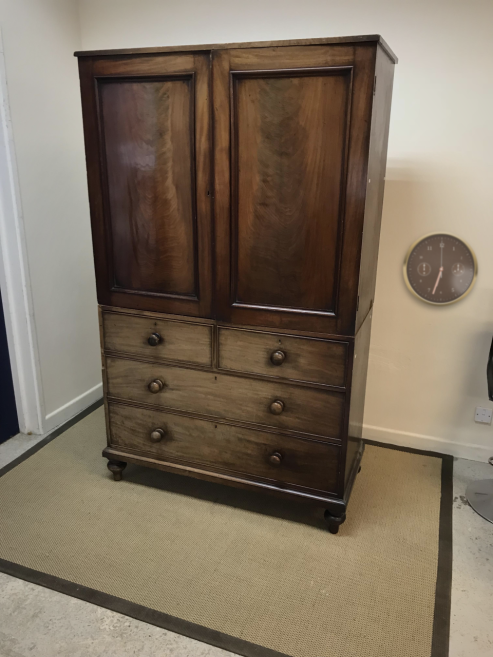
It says 6:33
